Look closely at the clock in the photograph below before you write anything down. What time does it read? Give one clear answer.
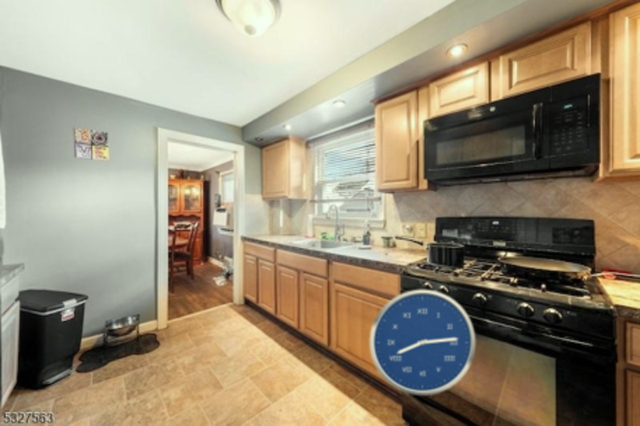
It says 8:14
